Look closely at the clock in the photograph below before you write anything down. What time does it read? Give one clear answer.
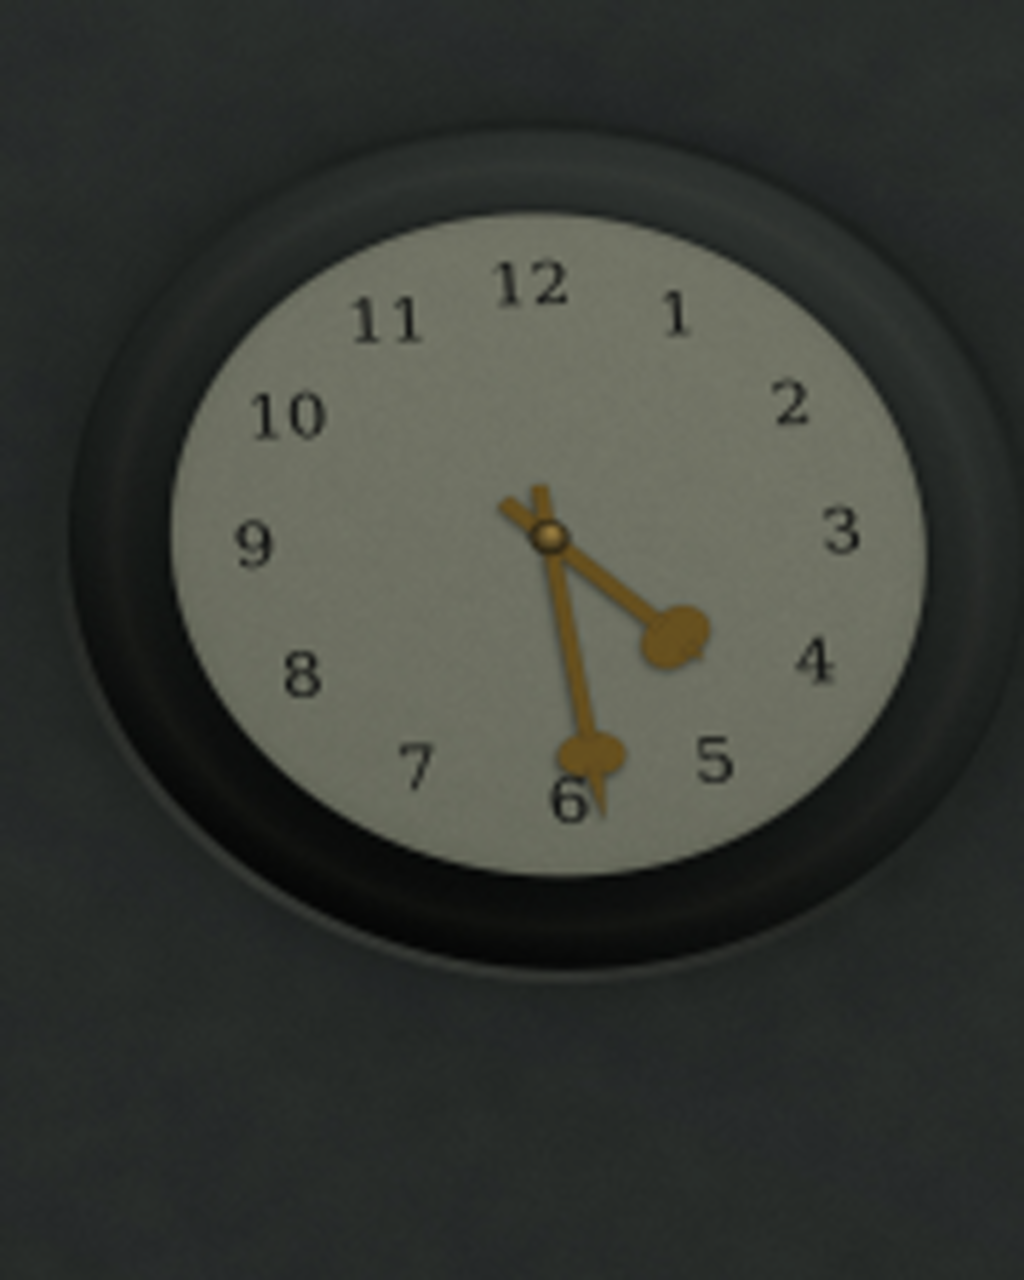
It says 4:29
